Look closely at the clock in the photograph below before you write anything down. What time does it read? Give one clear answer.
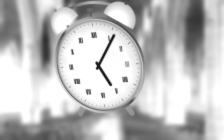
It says 5:06
